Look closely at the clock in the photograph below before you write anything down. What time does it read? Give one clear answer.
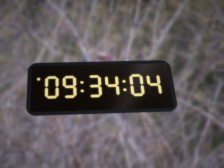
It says 9:34:04
